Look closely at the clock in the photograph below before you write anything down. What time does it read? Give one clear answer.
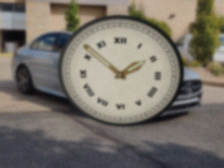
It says 1:52
